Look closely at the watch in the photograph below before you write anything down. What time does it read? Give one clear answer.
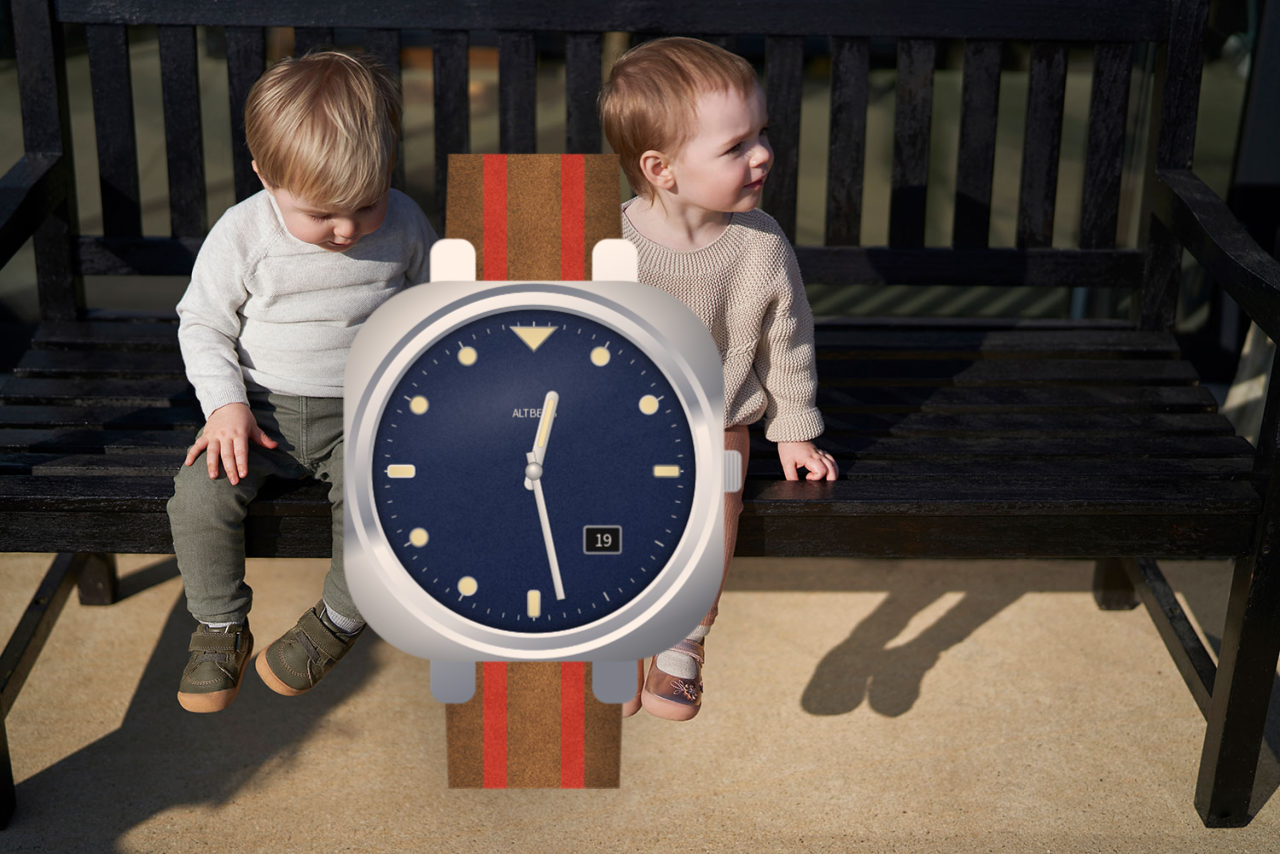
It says 12:28
